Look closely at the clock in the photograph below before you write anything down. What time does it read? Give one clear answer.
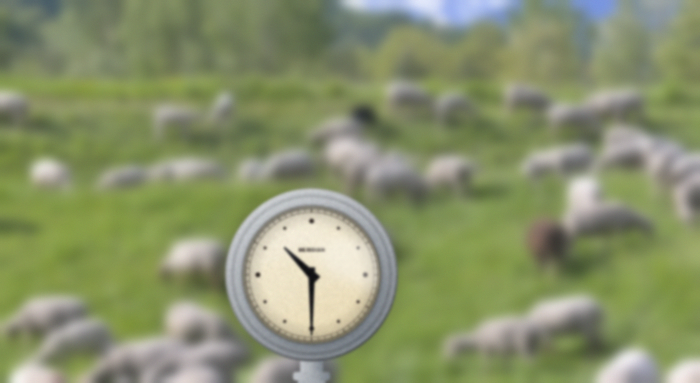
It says 10:30
